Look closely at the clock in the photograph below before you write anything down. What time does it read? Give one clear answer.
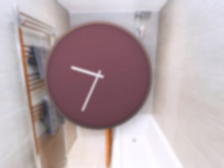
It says 9:34
